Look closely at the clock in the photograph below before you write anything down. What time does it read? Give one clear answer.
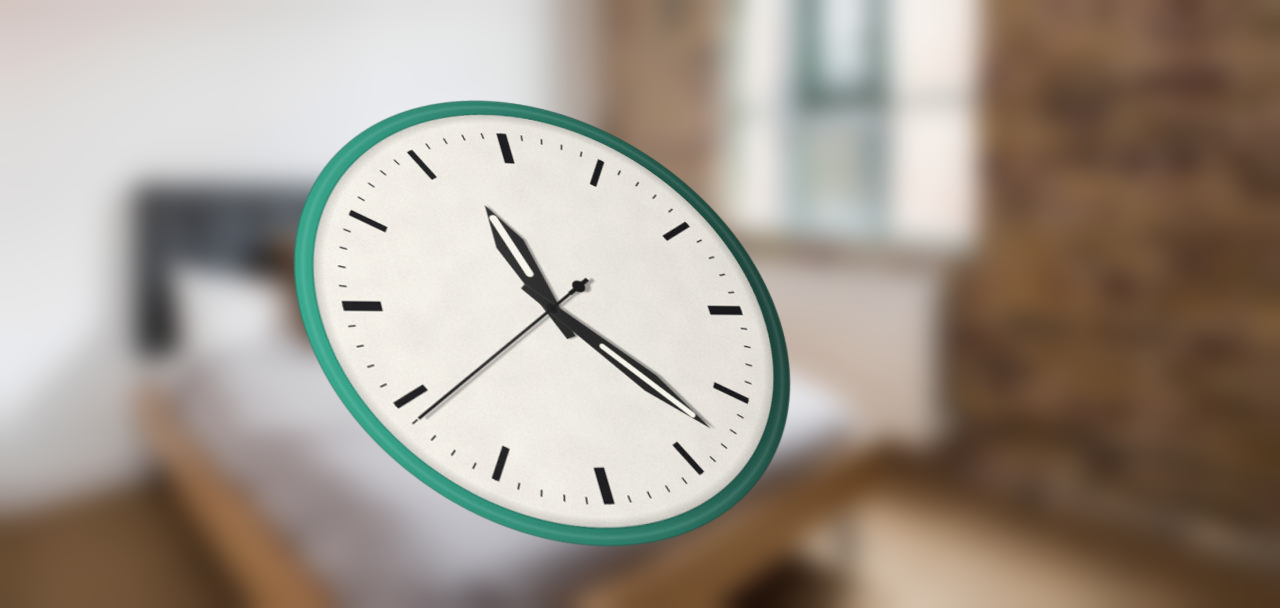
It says 11:22:39
